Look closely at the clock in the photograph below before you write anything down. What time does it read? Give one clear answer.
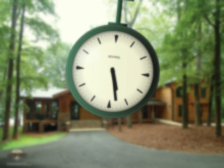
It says 5:28
